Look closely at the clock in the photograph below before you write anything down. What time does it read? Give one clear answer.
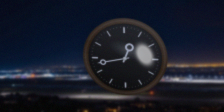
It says 12:43
